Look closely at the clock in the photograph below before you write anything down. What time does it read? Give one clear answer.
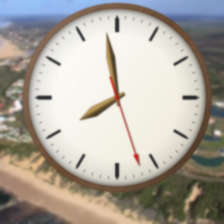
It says 7:58:27
